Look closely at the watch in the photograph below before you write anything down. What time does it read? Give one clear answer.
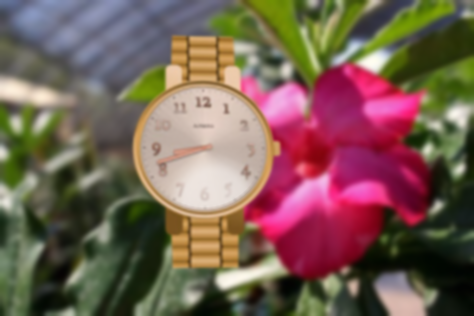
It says 8:42
